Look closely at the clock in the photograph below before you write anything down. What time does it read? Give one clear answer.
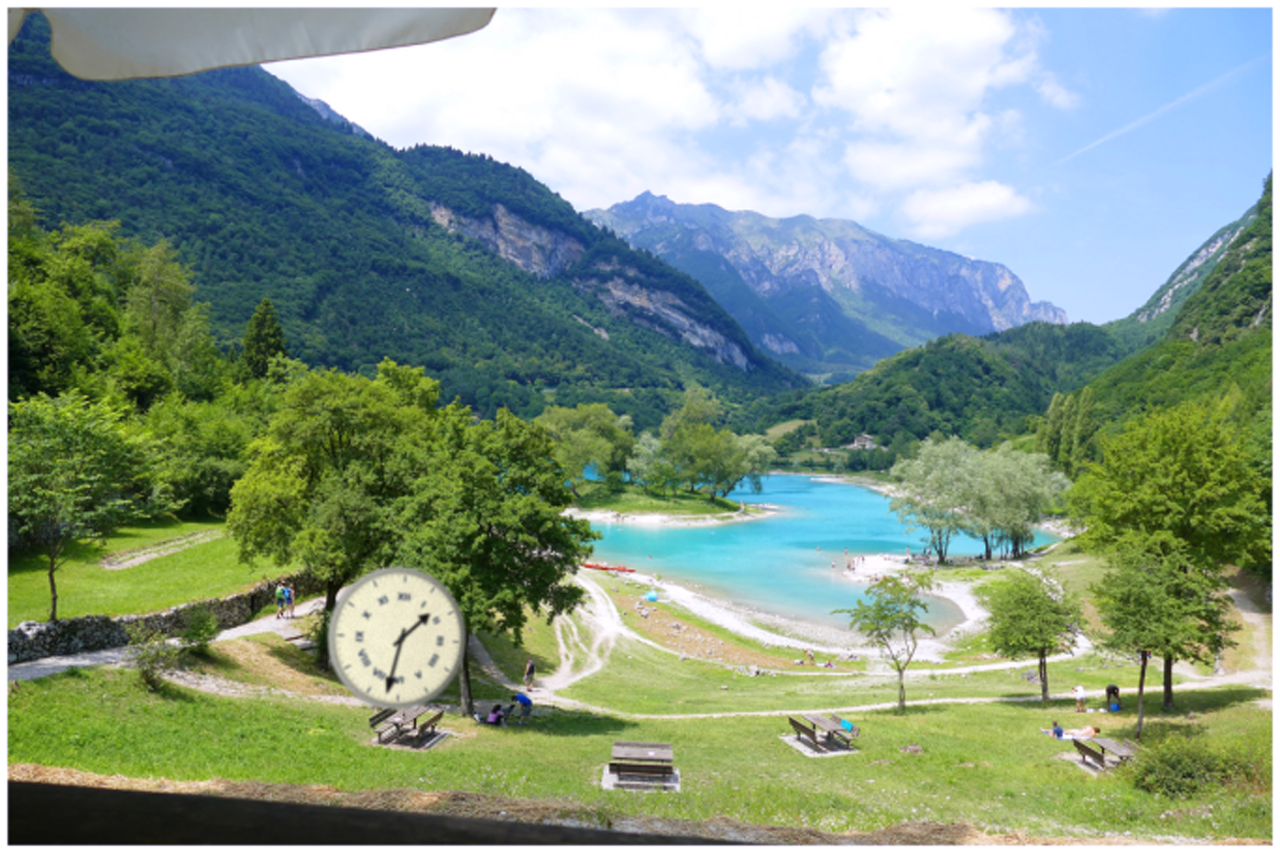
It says 1:32
